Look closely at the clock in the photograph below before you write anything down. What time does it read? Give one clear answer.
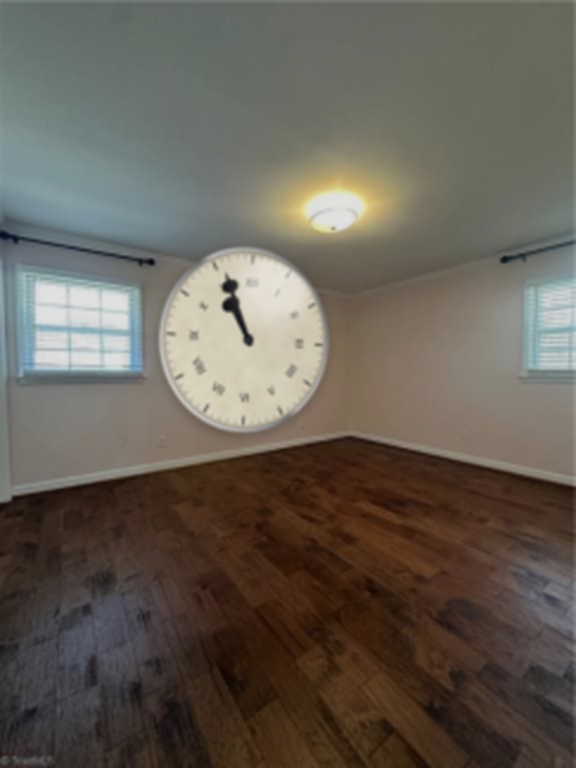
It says 10:56
